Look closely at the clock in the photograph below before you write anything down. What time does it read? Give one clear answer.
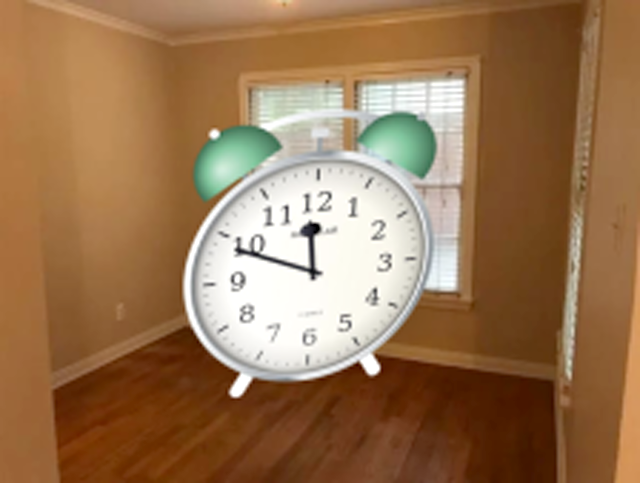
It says 11:49
